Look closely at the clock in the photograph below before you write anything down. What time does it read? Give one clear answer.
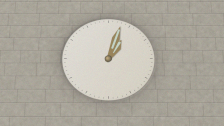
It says 1:03
